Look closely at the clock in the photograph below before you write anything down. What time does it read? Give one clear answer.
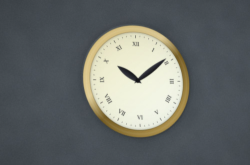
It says 10:09
